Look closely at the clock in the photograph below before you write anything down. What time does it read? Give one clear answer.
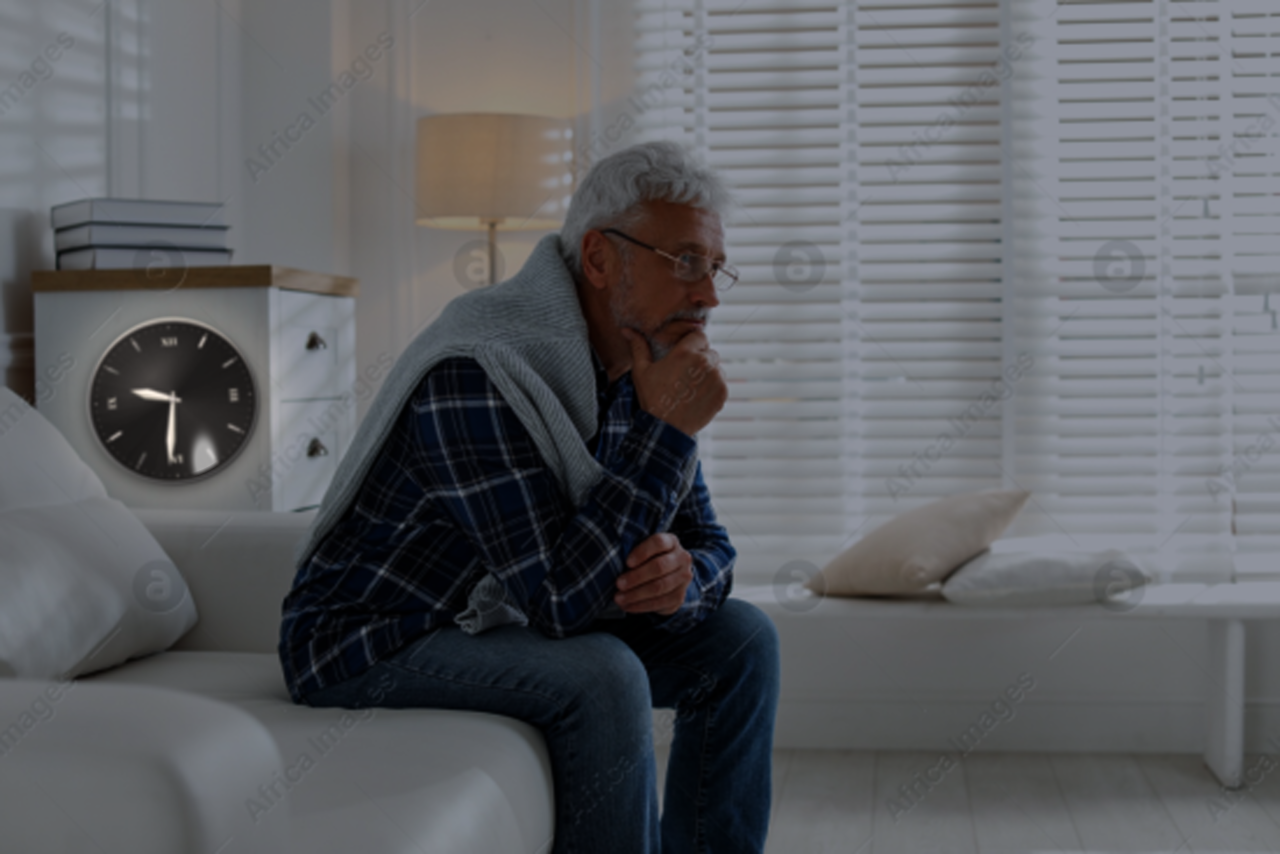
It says 9:31
